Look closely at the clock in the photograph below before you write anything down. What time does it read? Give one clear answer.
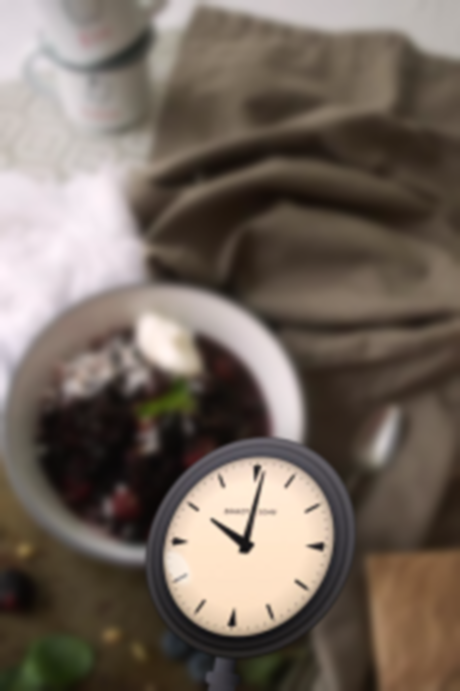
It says 10:01
